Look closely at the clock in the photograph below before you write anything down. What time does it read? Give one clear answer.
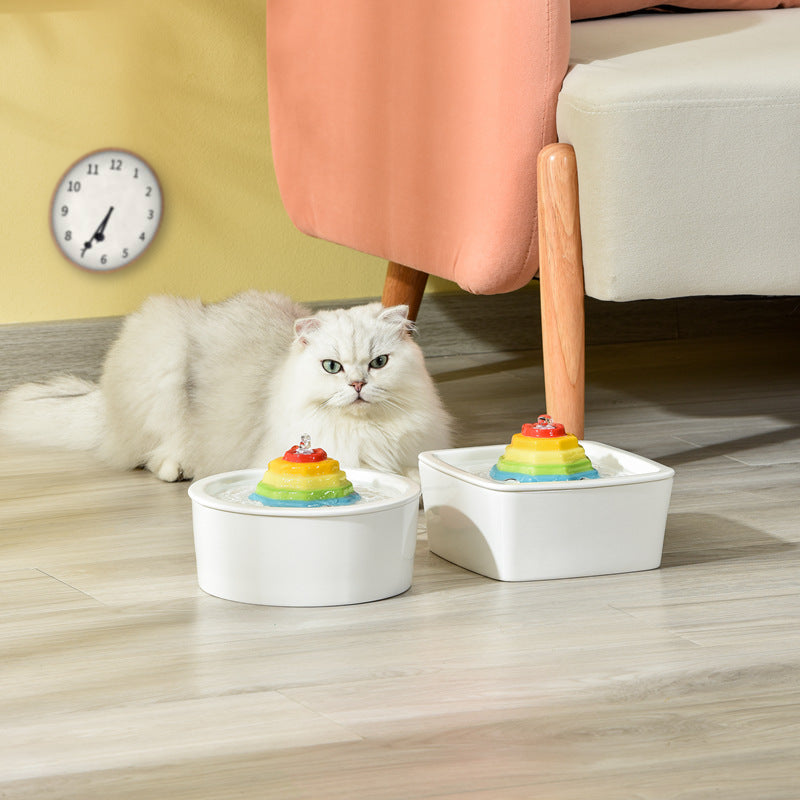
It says 6:35
